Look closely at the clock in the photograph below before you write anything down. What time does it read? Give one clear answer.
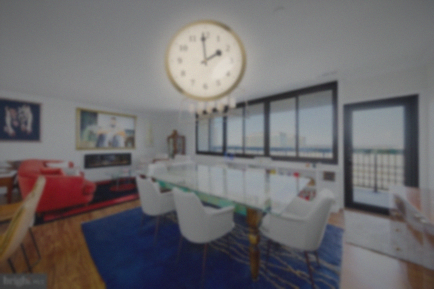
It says 1:59
